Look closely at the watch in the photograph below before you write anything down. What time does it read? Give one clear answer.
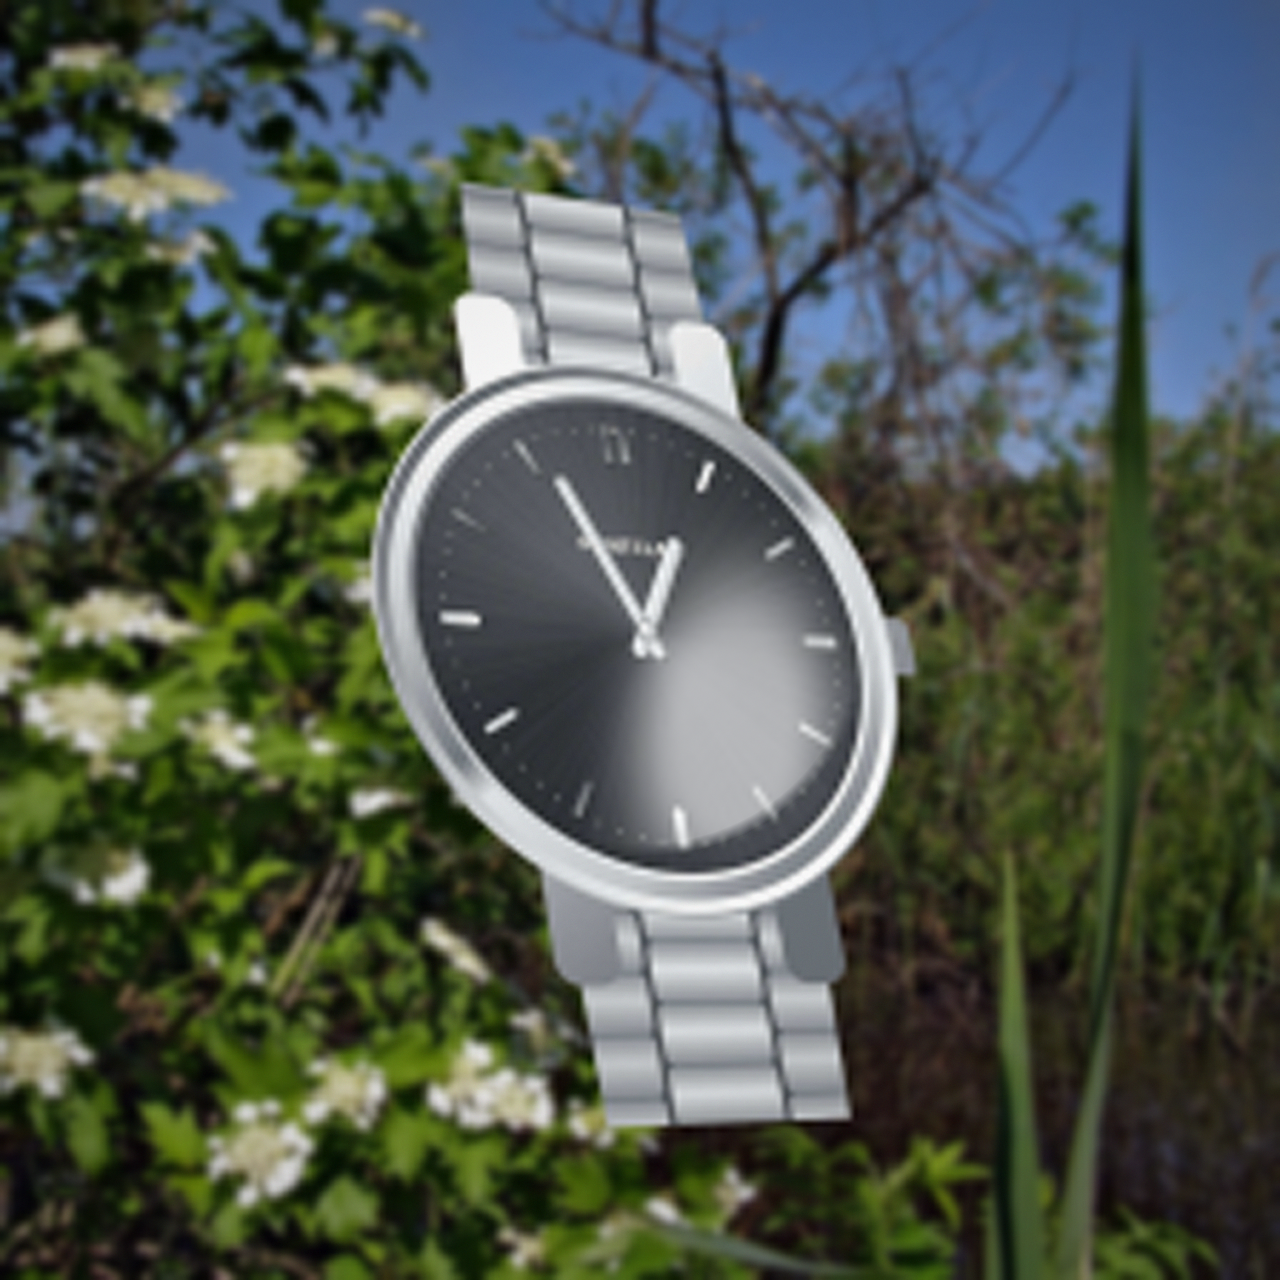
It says 12:56
